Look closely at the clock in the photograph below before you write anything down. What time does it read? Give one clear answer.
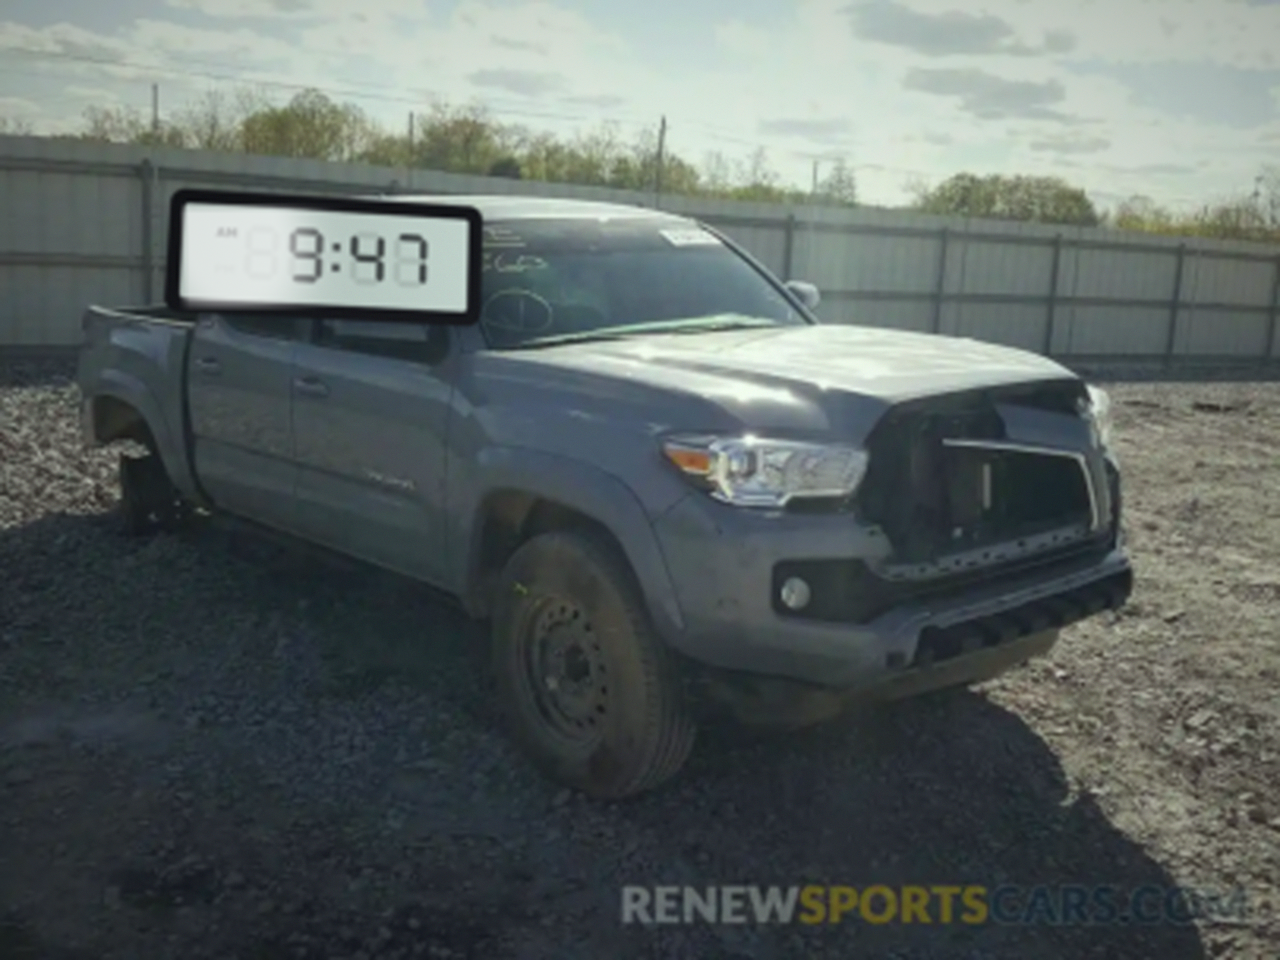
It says 9:47
